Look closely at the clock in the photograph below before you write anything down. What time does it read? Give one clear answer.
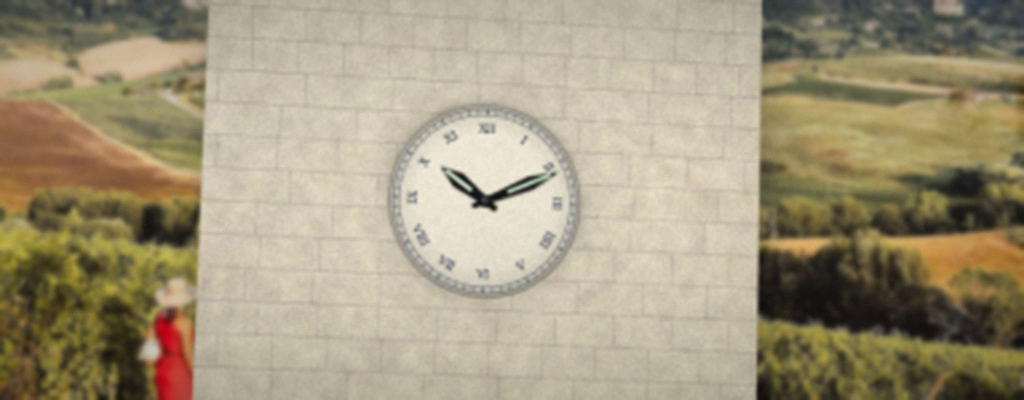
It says 10:11
